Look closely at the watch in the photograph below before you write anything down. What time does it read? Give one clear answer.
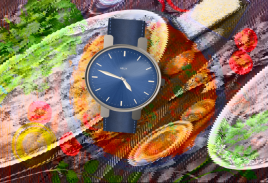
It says 4:48
